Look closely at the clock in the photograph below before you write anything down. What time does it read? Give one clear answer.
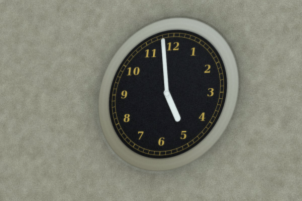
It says 4:58
